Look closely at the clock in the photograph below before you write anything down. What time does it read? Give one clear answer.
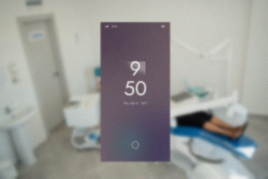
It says 9:50
